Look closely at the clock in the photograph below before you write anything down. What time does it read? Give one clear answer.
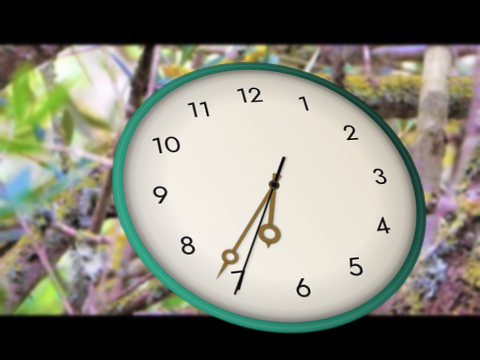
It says 6:36:35
